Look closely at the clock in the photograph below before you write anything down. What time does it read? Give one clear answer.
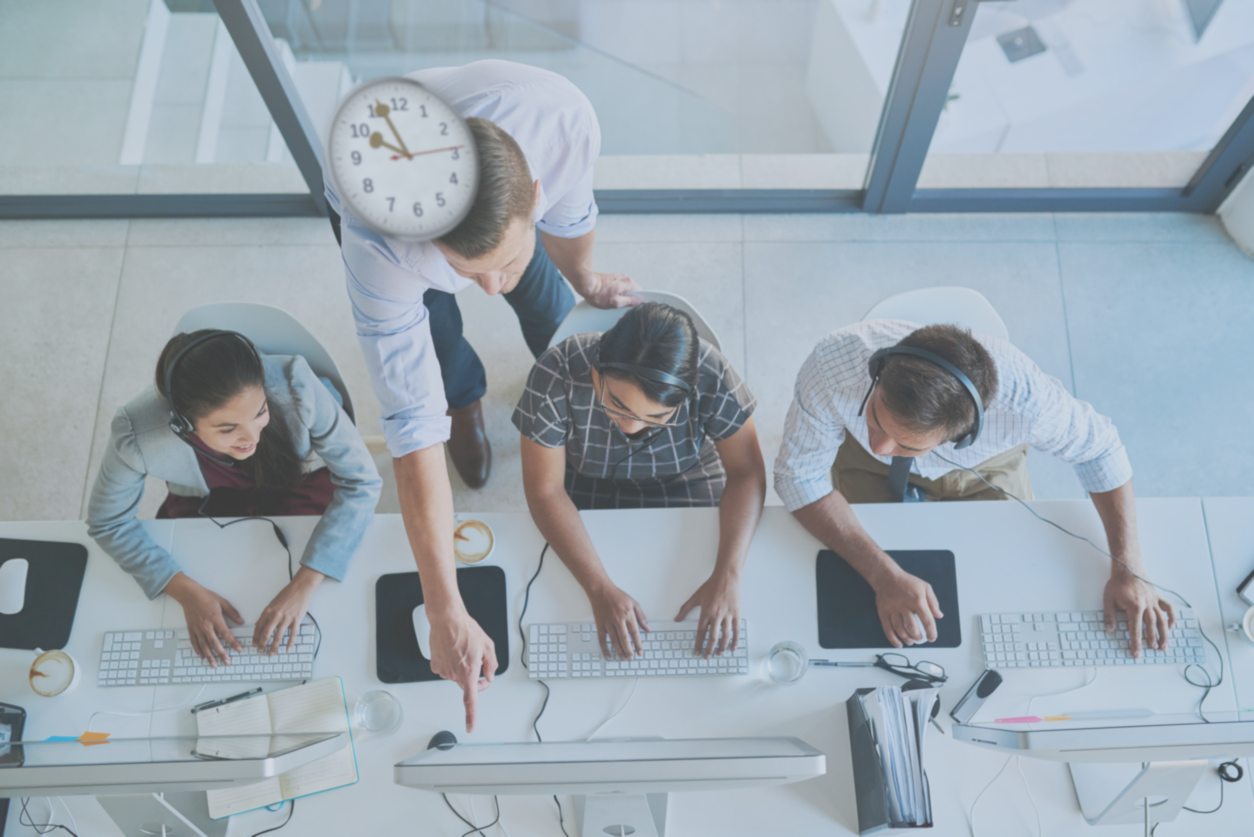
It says 9:56:14
